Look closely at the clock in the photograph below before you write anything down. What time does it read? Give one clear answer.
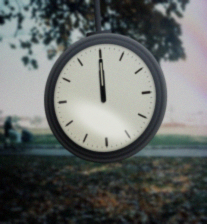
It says 12:00
